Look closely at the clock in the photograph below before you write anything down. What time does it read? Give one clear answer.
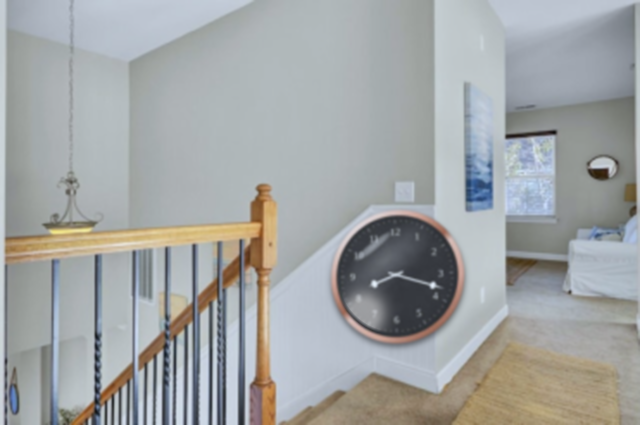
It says 8:18
